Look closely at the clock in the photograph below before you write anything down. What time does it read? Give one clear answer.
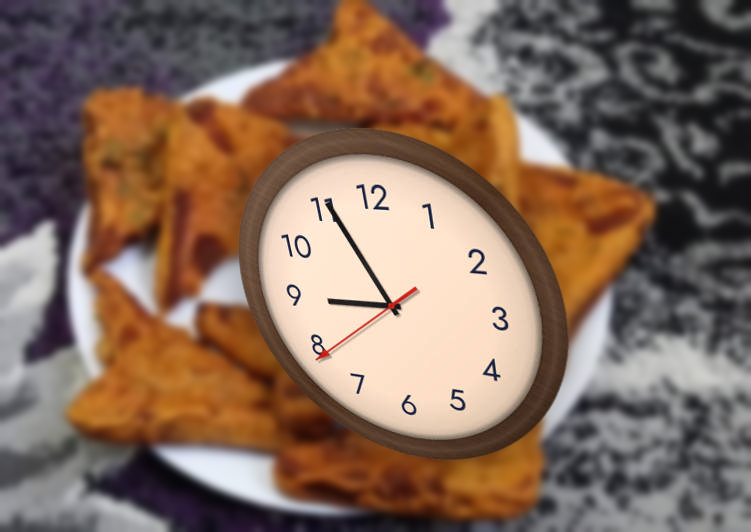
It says 8:55:39
